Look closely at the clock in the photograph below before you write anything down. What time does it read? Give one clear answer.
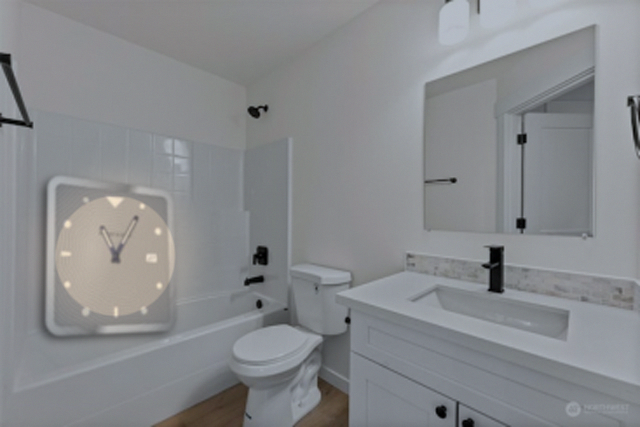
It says 11:05
